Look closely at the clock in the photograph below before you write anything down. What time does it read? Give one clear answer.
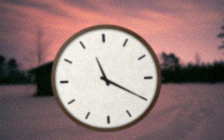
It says 11:20
